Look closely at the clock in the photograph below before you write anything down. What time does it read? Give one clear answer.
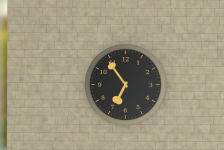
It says 6:54
